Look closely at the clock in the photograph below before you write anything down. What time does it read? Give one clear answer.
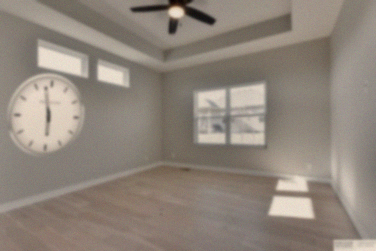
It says 5:58
